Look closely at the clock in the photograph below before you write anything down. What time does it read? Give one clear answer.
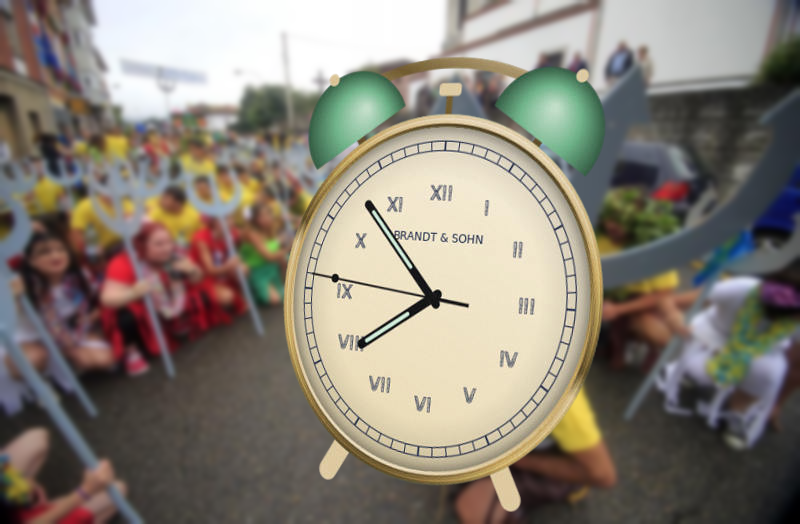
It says 7:52:46
